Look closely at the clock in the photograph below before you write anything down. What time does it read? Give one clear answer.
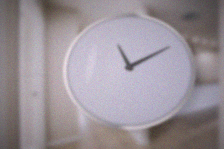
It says 11:10
